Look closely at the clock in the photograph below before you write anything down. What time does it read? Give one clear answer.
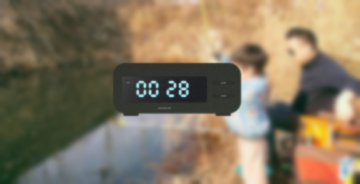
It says 0:28
